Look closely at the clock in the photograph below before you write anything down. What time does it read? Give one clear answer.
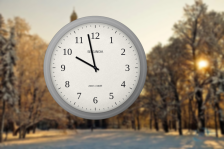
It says 9:58
